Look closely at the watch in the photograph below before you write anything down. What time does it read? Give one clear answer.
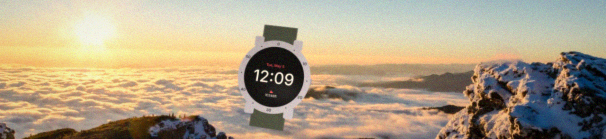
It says 12:09
